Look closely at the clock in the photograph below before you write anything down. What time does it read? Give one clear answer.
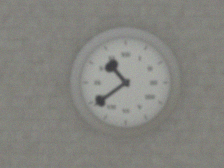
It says 10:39
